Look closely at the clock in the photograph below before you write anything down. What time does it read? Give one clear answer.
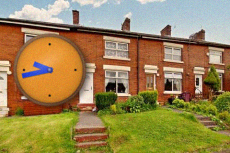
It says 9:43
